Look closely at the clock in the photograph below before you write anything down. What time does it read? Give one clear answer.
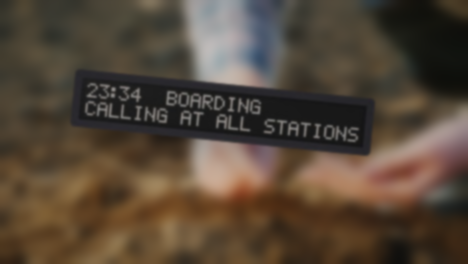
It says 23:34
